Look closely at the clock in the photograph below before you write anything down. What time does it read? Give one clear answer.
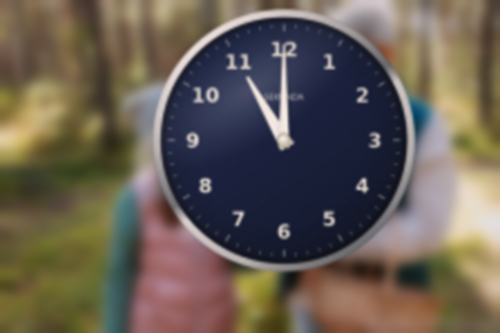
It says 11:00
